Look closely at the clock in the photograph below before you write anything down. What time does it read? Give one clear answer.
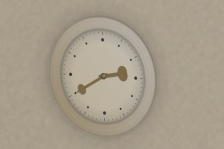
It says 2:40
